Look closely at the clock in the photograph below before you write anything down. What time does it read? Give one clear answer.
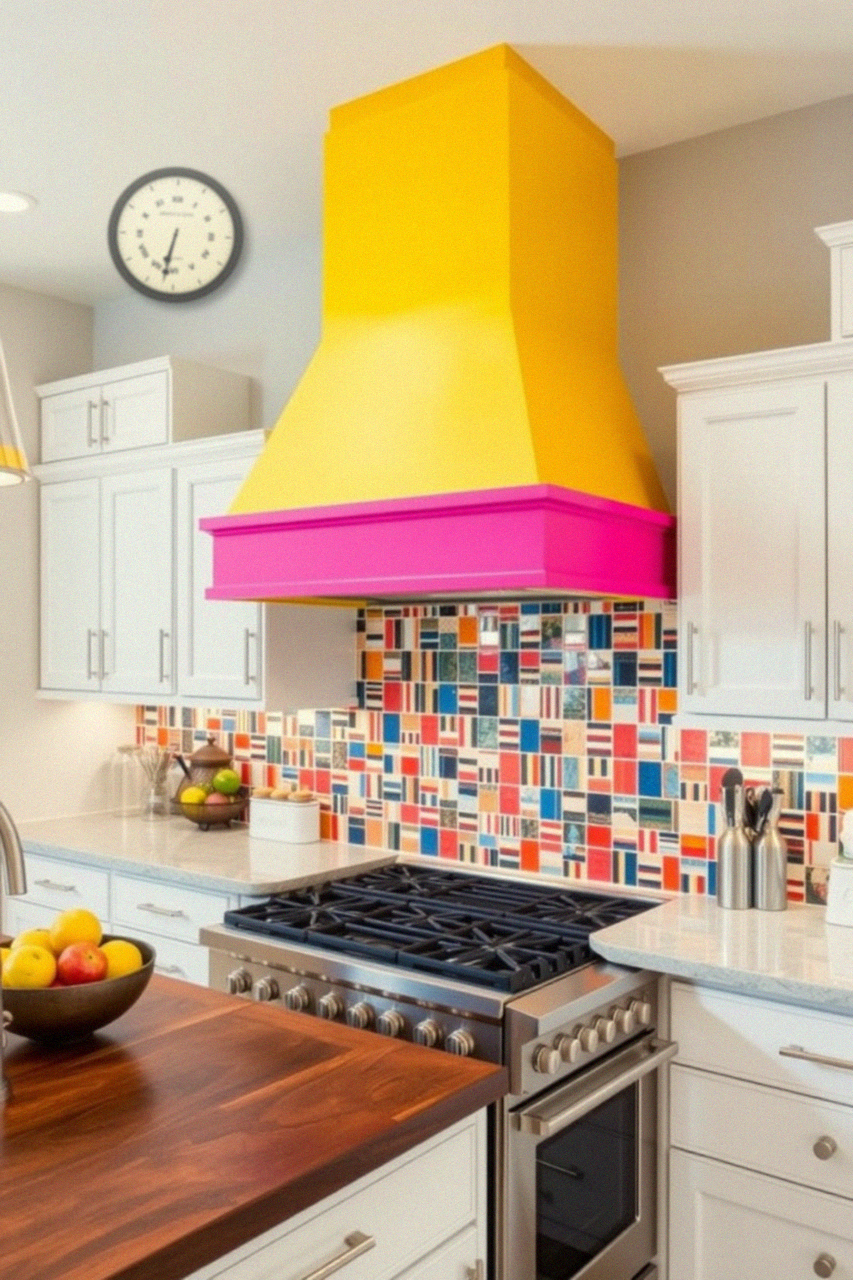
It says 6:32
